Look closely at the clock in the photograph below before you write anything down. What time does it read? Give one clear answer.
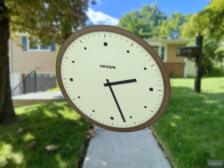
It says 2:27
